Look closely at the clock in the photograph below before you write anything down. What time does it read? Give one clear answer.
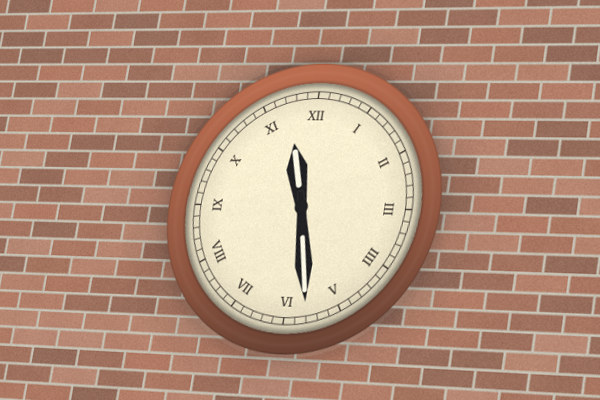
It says 11:28
